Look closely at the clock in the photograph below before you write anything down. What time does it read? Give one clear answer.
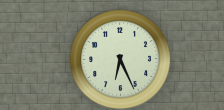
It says 6:26
